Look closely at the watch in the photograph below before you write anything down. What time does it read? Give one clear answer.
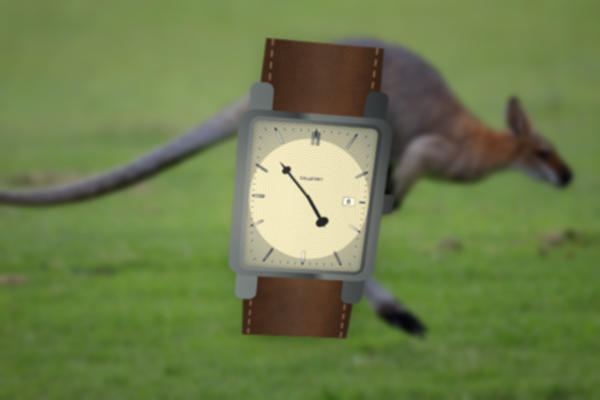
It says 4:53
